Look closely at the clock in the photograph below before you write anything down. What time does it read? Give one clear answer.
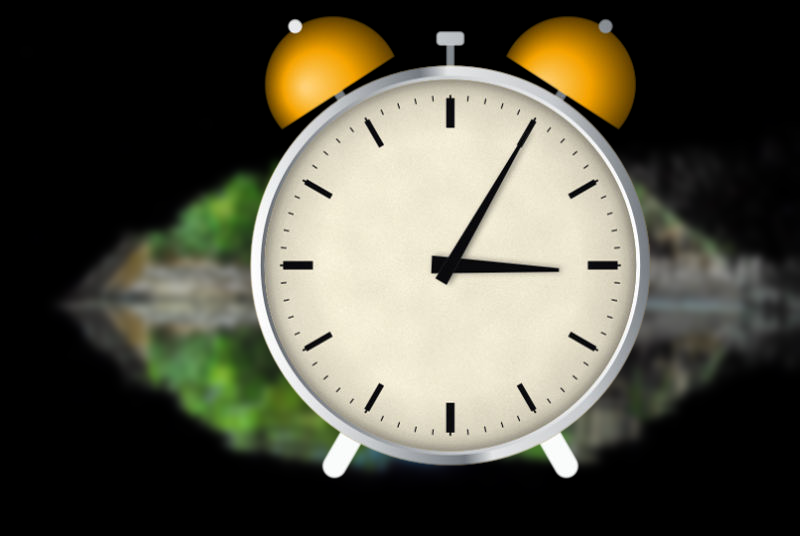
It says 3:05
